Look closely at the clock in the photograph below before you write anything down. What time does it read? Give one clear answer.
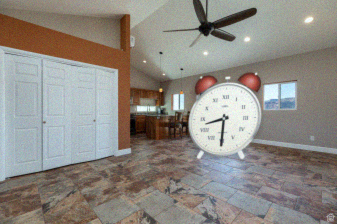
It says 8:30
